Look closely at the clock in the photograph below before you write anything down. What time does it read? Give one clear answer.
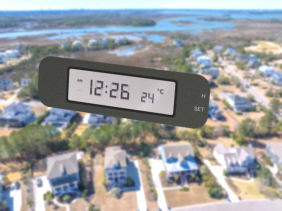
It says 12:26
